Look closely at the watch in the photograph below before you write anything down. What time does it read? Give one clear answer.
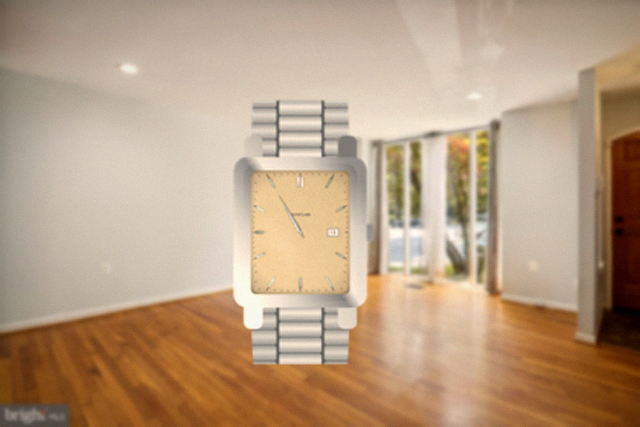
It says 10:55
